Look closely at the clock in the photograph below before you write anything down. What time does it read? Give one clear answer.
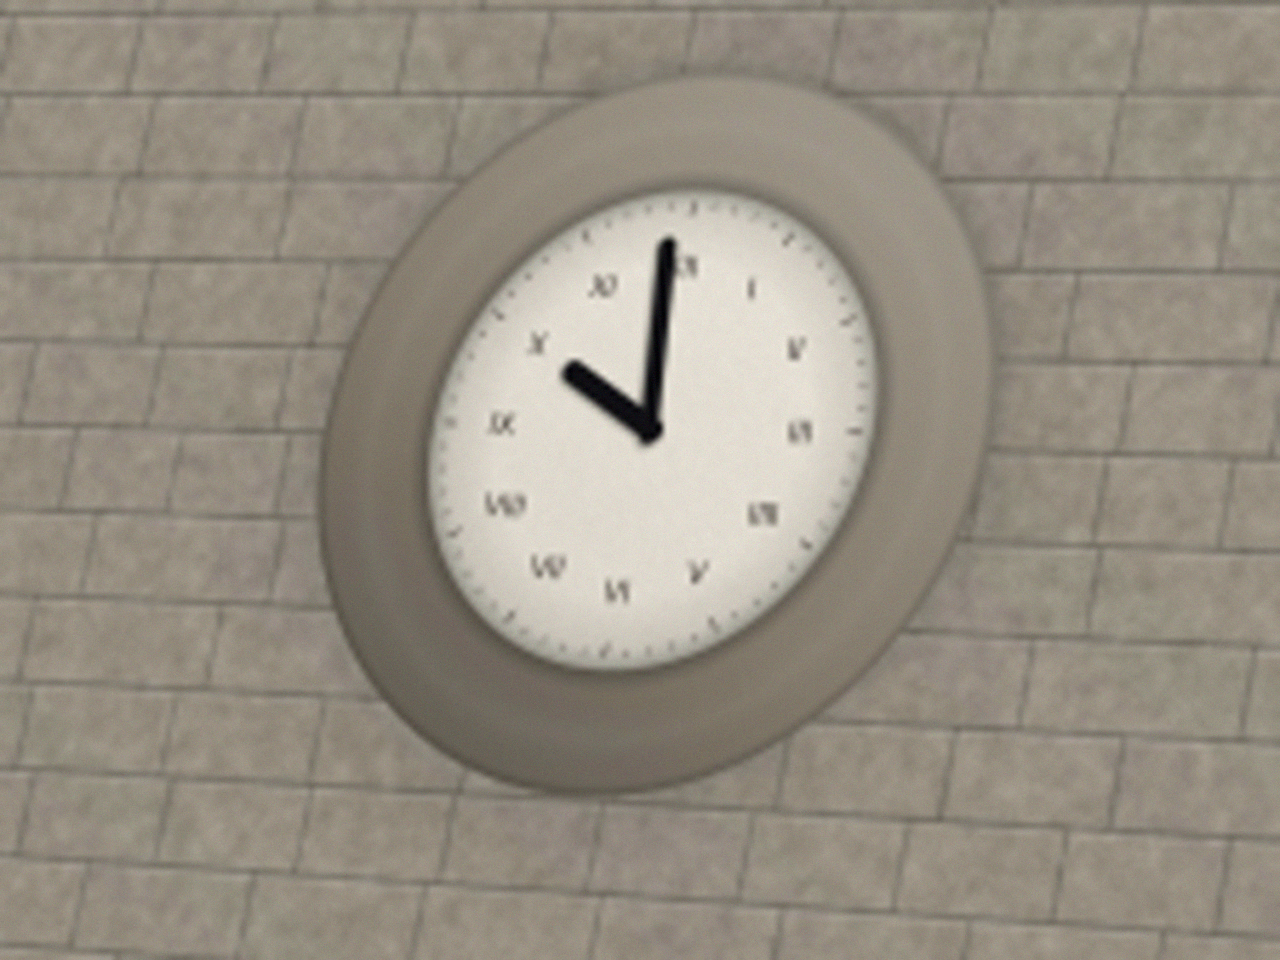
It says 9:59
